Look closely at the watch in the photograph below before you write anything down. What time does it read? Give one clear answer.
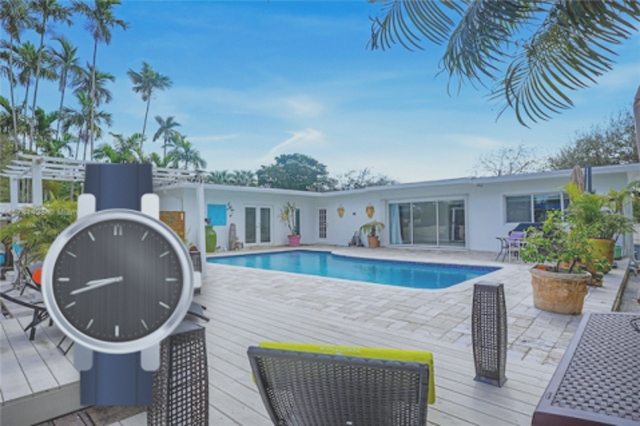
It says 8:42
